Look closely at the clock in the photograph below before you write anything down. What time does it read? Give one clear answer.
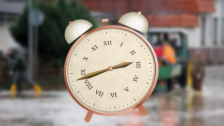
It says 2:43
